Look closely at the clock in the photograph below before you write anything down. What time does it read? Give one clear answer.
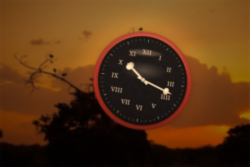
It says 10:18
